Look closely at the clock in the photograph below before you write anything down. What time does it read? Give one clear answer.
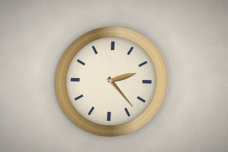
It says 2:23
